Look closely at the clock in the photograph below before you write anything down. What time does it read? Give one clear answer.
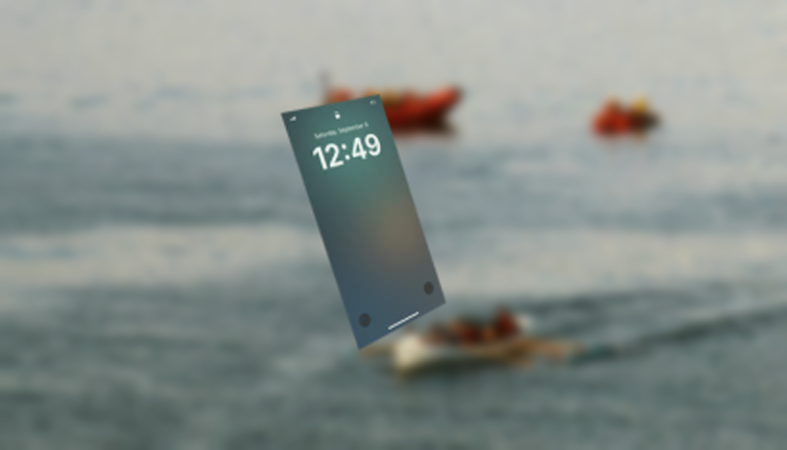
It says 12:49
